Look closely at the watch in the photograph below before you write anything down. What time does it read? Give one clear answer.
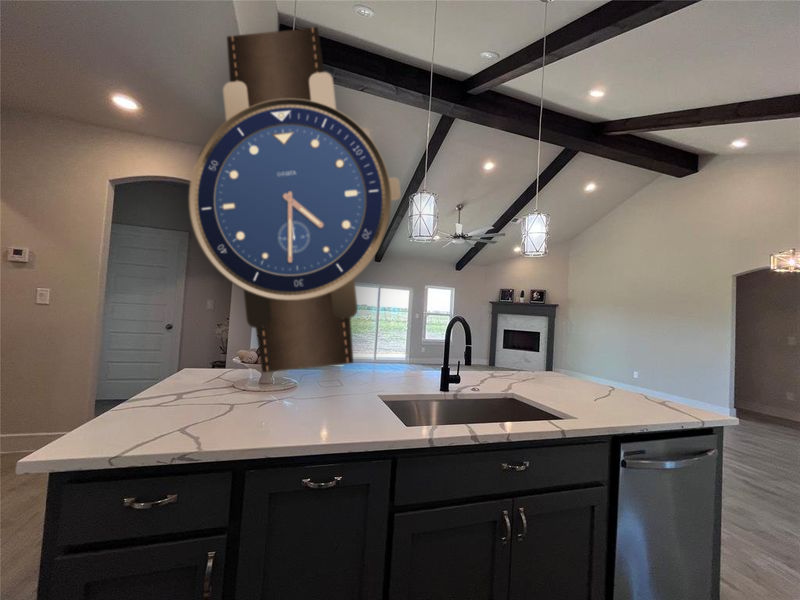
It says 4:31
